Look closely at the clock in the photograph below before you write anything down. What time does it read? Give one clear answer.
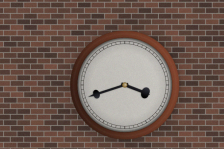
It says 3:42
